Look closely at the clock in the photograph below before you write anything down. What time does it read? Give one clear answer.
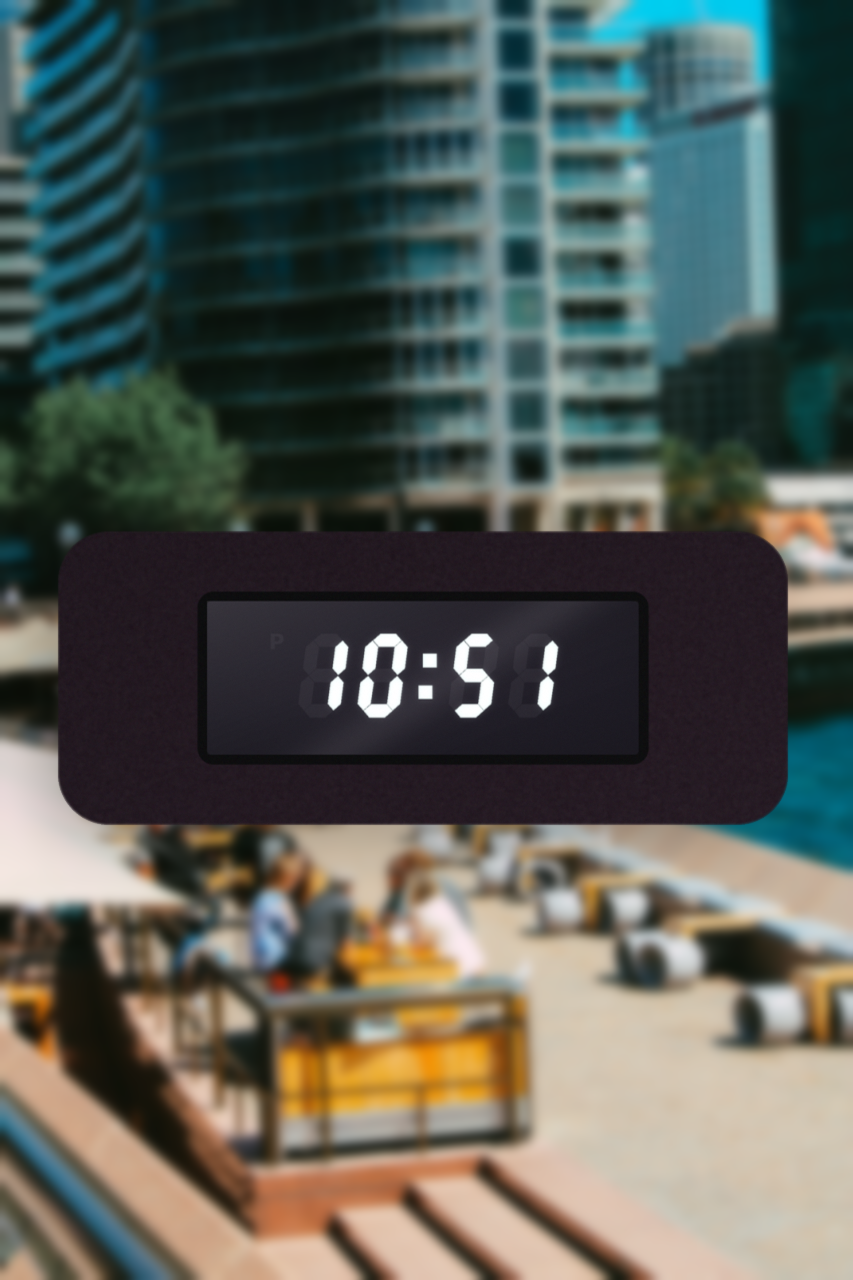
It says 10:51
